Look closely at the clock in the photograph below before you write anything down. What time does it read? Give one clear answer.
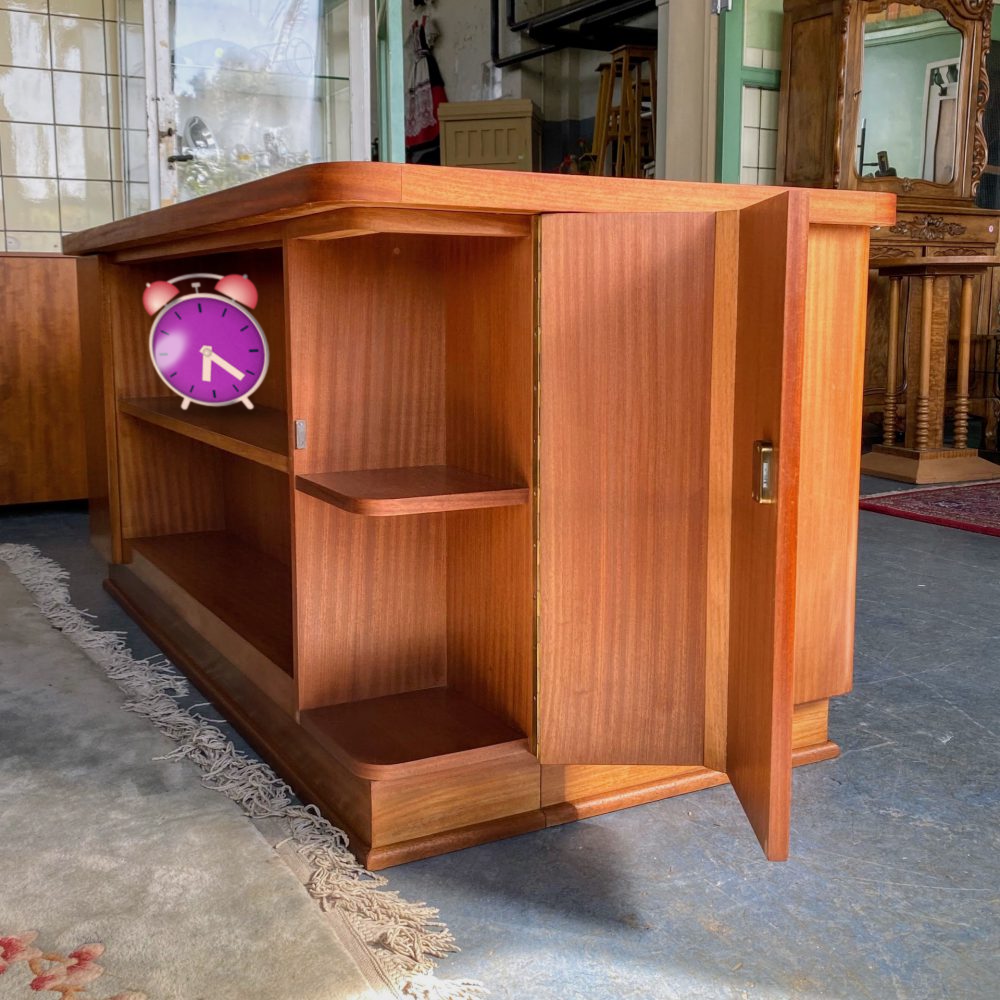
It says 6:22
